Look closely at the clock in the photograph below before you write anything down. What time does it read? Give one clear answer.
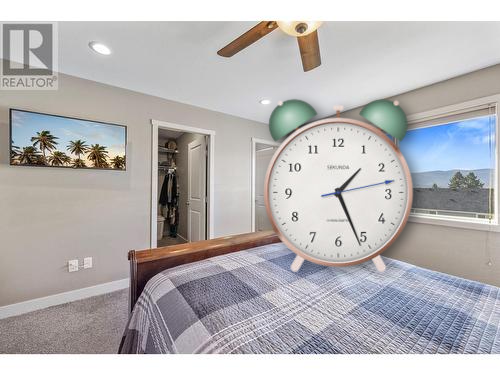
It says 1:26:13
